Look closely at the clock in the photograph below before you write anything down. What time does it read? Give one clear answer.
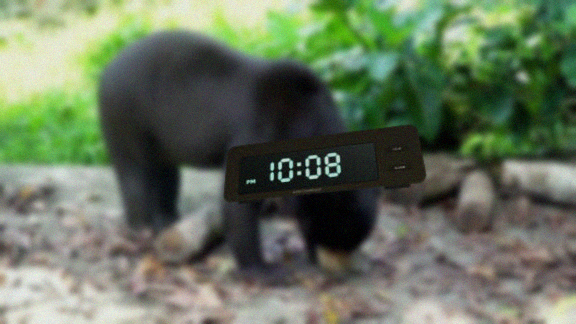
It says 10:08
